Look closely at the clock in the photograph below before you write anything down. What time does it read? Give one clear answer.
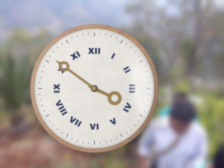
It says 3:51
